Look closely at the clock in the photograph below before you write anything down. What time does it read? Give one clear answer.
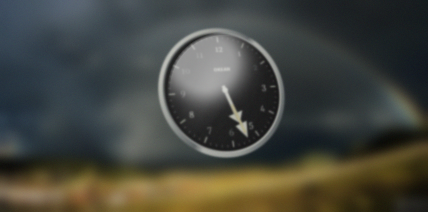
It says 5:27
